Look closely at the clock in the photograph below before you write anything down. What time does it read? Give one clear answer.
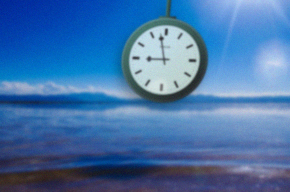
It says 8:58
